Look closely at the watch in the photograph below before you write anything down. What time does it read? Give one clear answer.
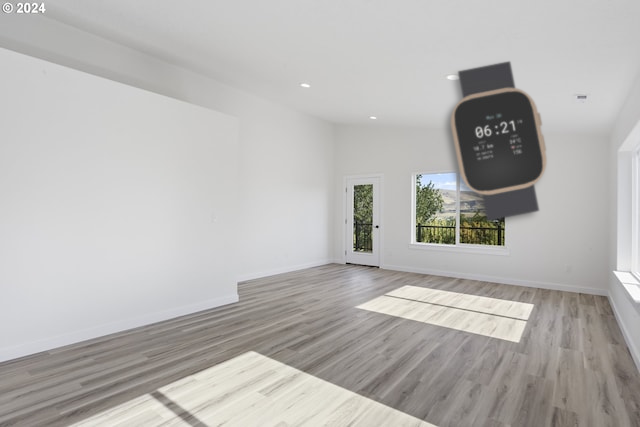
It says 6:21
